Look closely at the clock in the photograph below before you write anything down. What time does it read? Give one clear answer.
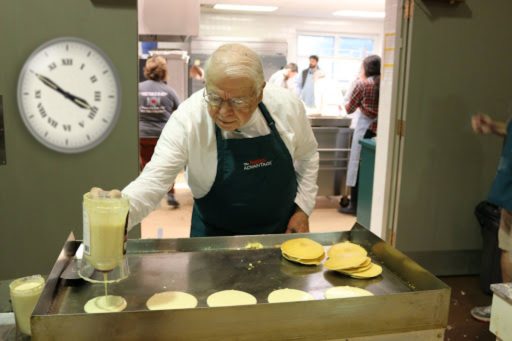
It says 3:50
